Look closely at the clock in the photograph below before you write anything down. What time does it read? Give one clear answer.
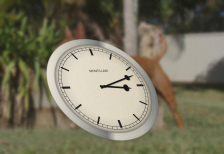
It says 3:12
